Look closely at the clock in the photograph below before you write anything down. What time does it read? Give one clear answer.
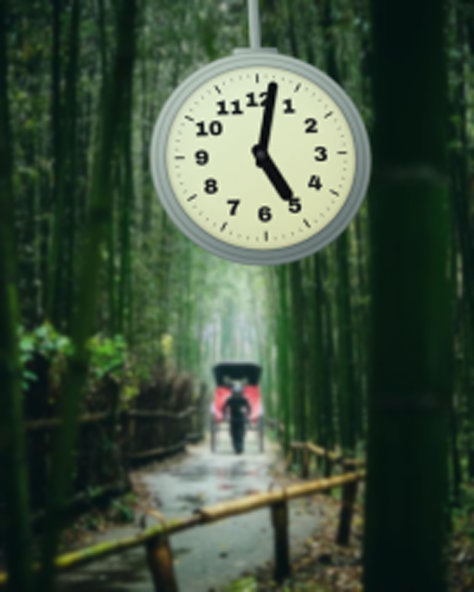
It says 5:02
